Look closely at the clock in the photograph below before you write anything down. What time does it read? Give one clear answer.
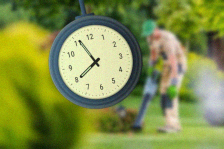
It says 7:56
